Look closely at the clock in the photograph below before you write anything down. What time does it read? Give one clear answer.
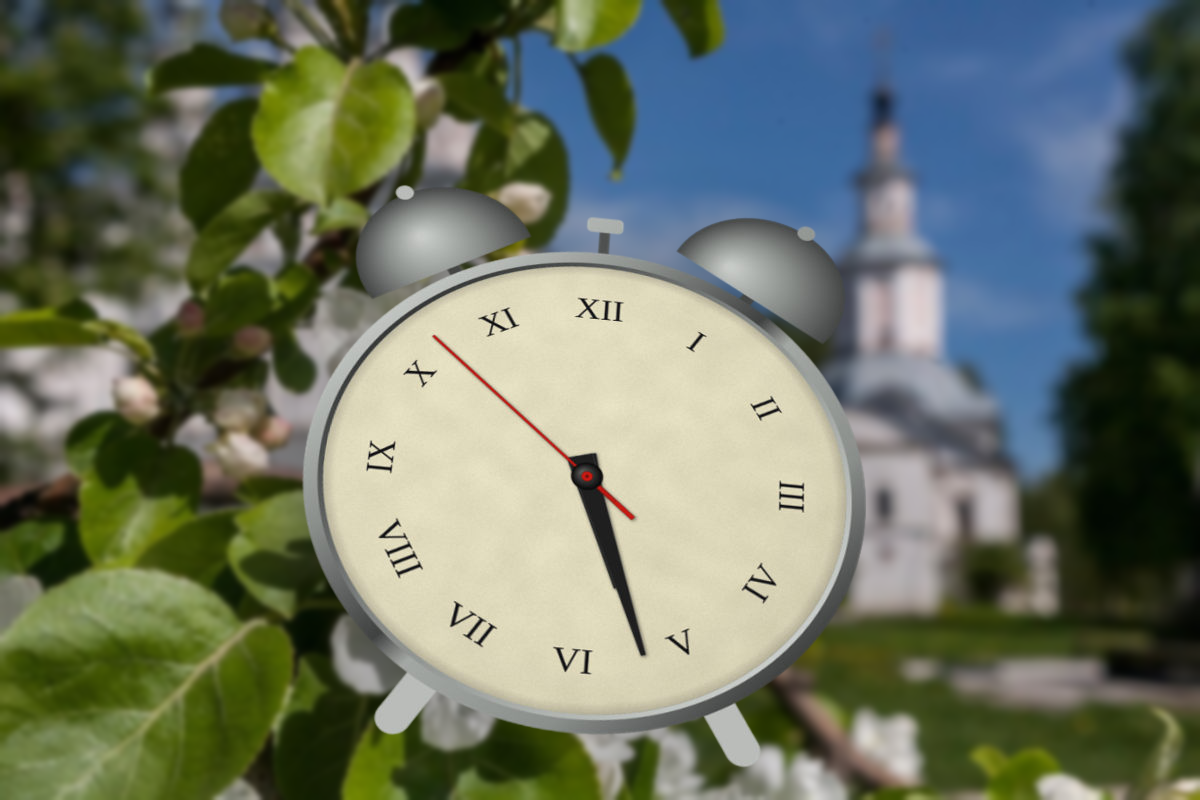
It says 5:26:52
